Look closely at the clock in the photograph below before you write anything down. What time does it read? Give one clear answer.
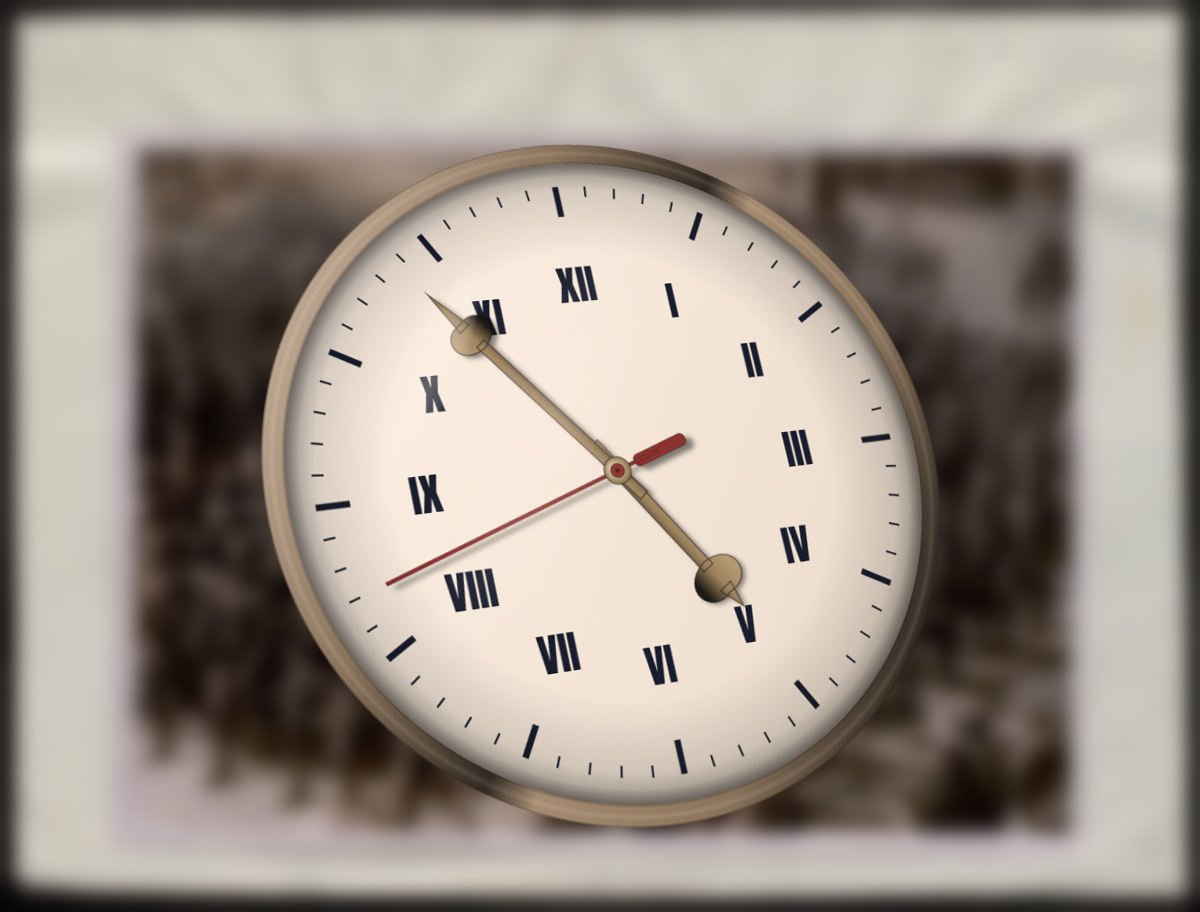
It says 4:53:42
